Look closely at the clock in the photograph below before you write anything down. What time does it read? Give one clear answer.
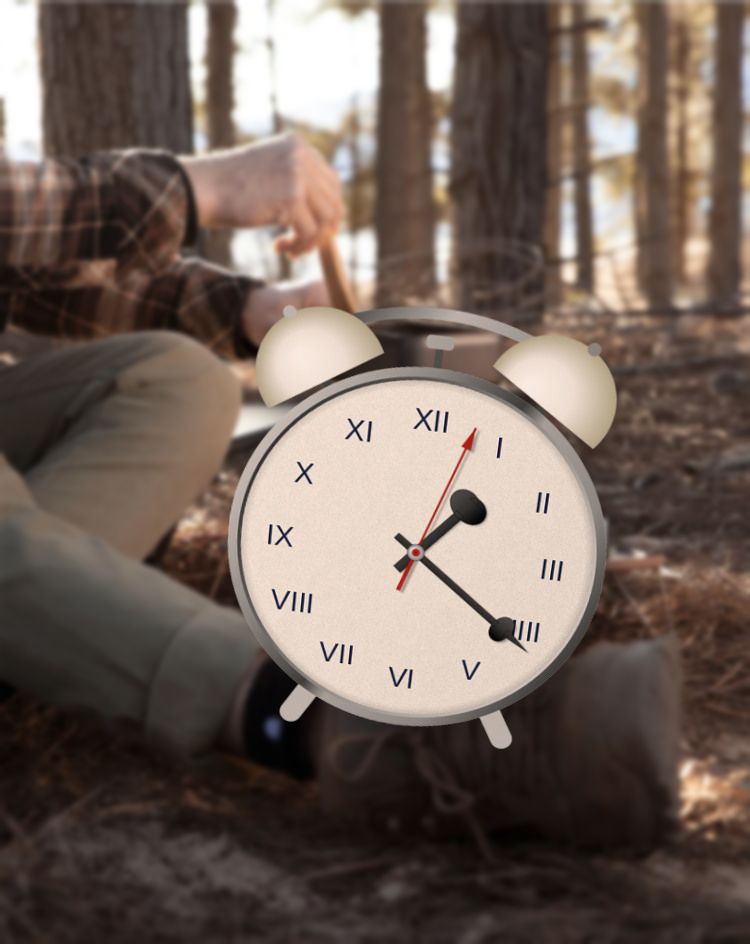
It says 1:21:03
